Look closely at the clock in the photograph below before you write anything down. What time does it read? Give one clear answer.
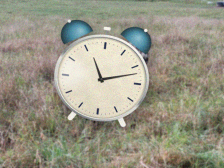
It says 11:12
